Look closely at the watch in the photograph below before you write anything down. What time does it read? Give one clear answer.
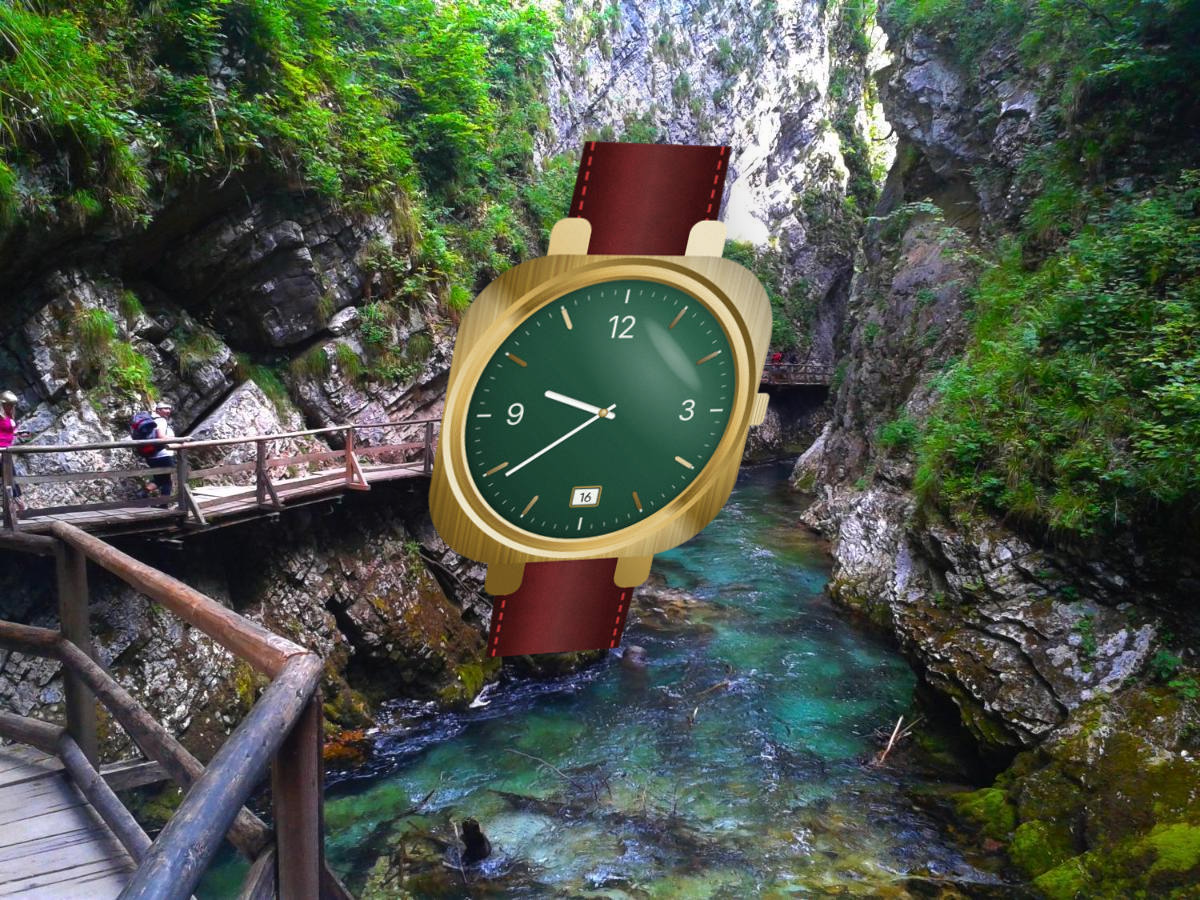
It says 9:39
